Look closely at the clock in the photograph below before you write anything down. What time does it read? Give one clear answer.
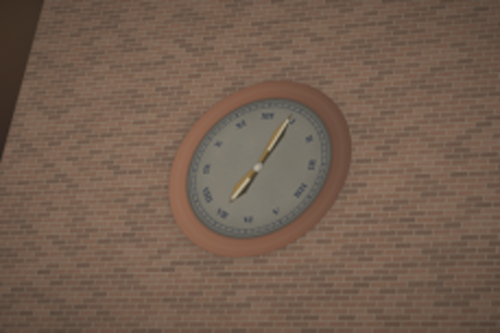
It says 7:04
